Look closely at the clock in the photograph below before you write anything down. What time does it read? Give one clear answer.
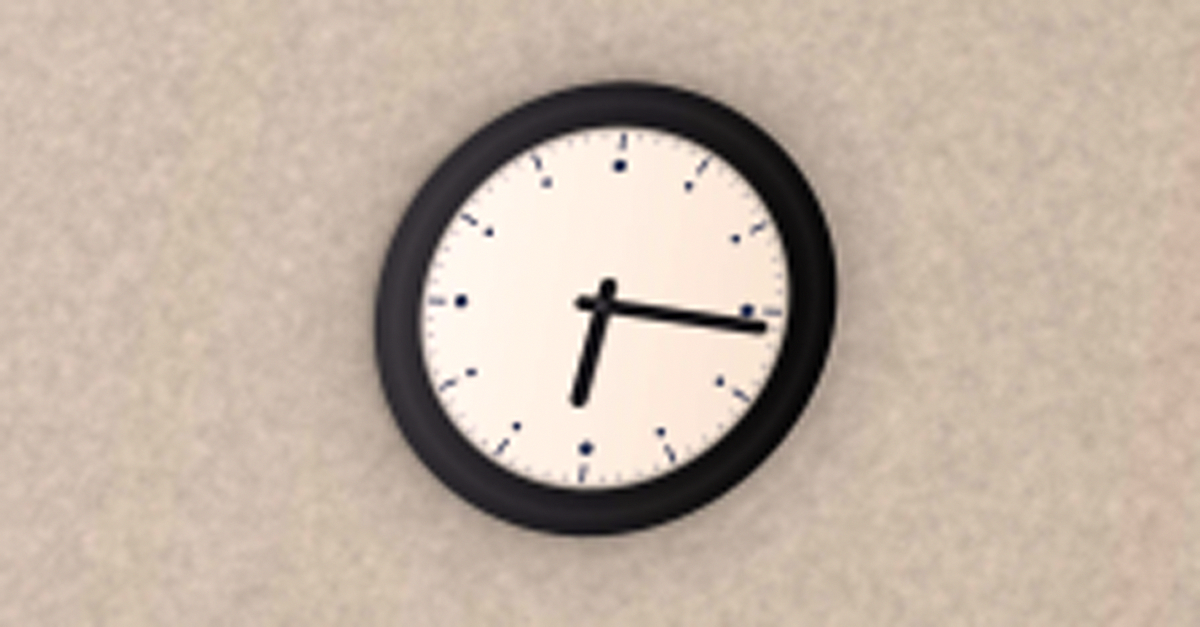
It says 6:16
